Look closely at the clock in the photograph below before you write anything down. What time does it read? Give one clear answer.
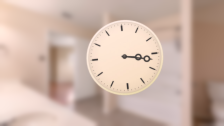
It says 3:17
